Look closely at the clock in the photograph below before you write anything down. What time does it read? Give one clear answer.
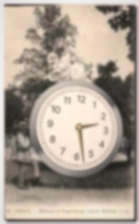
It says 2:28
